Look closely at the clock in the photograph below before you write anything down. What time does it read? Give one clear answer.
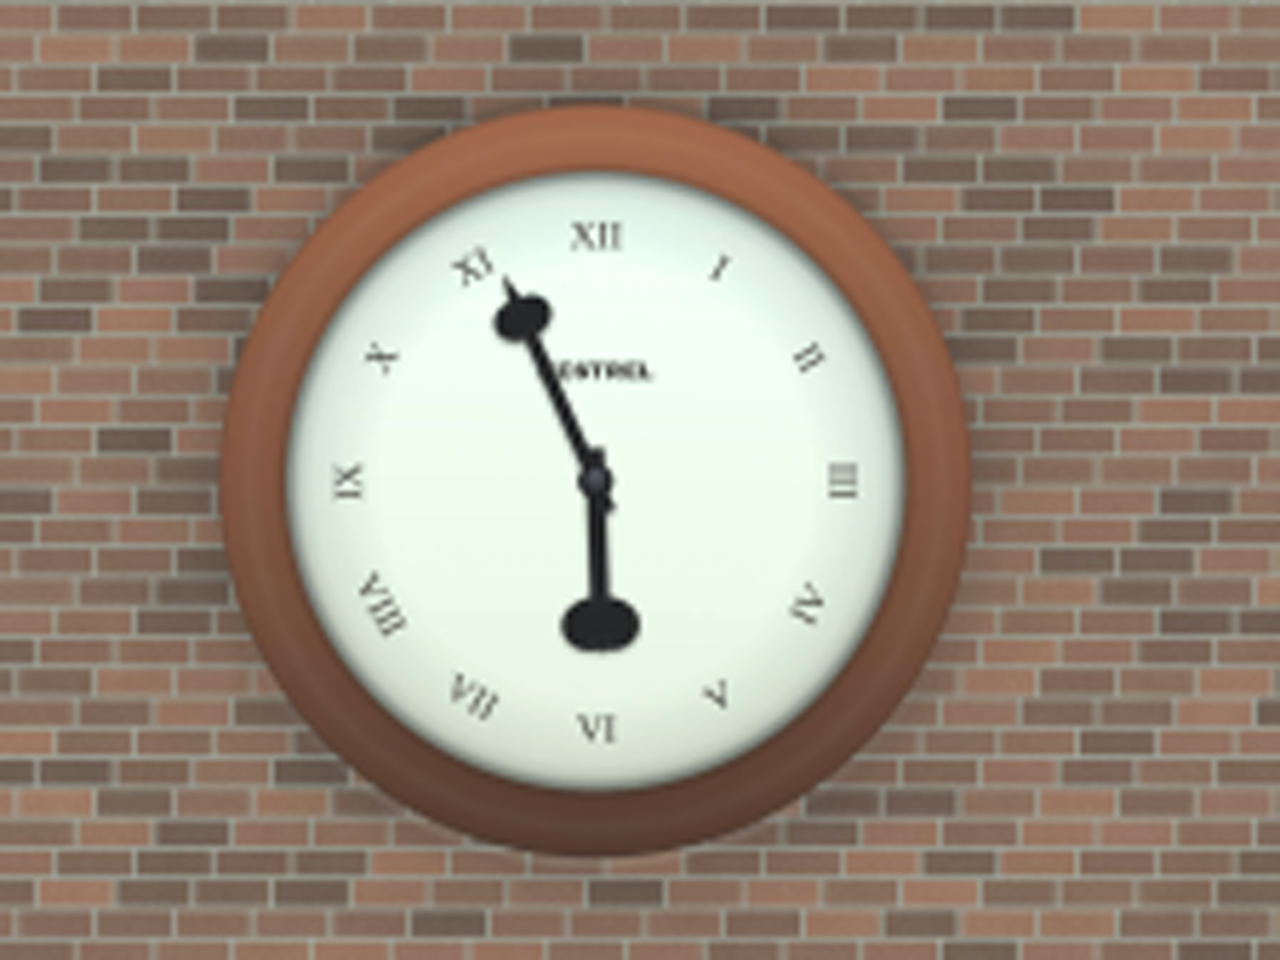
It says 5:56
